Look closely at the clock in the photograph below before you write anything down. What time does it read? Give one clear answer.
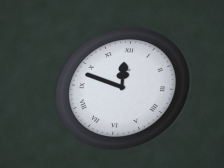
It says 11:48
